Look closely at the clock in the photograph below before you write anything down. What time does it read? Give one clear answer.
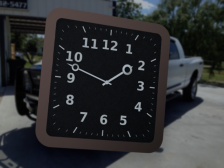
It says 1:48
